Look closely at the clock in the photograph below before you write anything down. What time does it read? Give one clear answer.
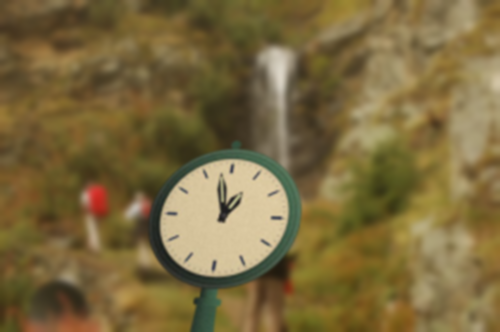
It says 12:58
